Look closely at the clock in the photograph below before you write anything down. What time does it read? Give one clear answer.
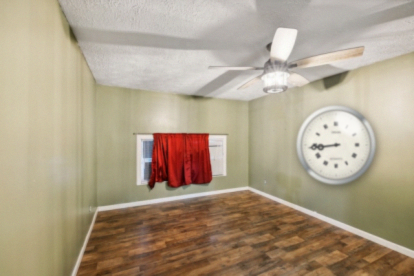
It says 8:44
